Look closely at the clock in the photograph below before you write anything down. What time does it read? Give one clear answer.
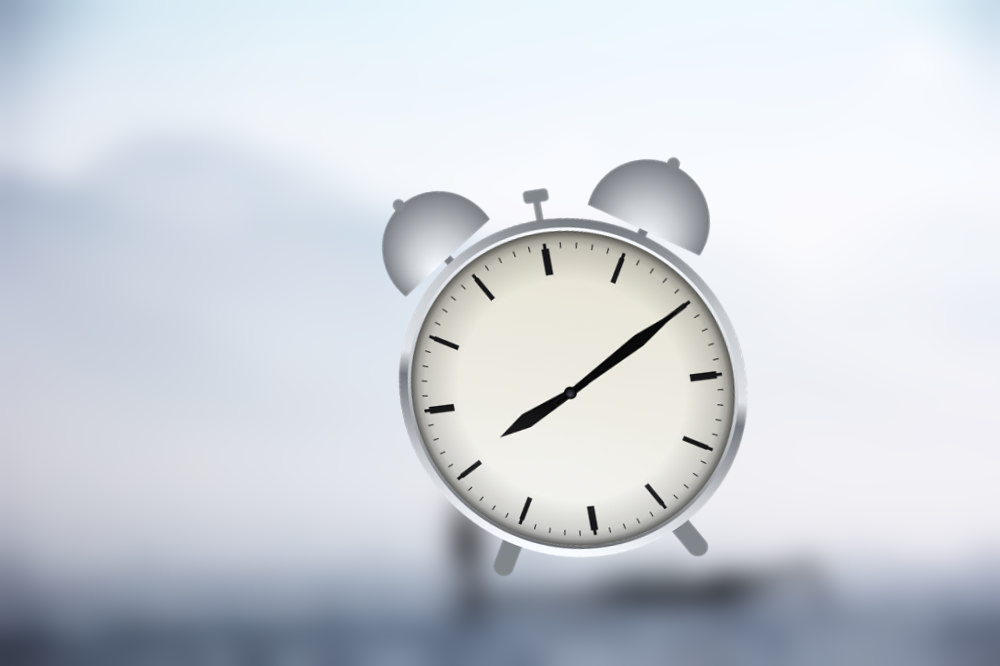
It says 8:10
